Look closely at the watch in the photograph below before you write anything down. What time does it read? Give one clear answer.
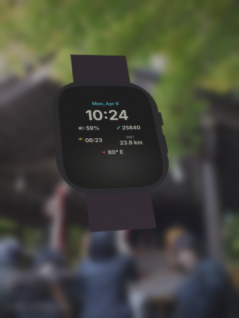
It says 10:24
